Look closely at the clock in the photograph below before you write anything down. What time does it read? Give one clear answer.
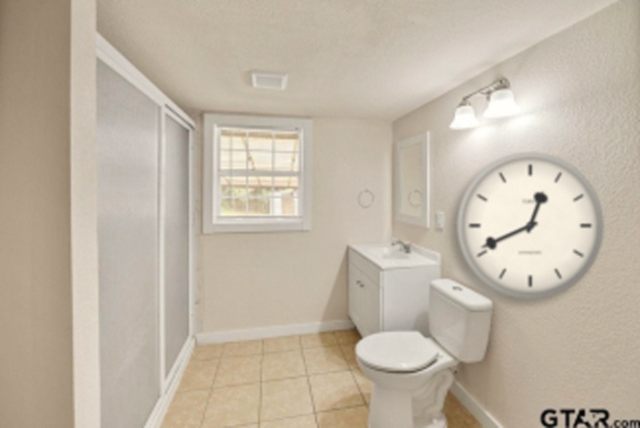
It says 12:41
